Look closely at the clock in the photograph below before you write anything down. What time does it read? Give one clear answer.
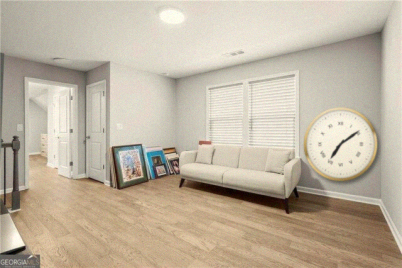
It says 7:09
